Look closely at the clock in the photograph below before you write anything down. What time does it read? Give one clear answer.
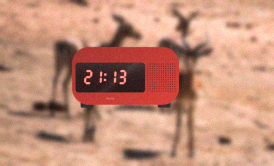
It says 21:13
